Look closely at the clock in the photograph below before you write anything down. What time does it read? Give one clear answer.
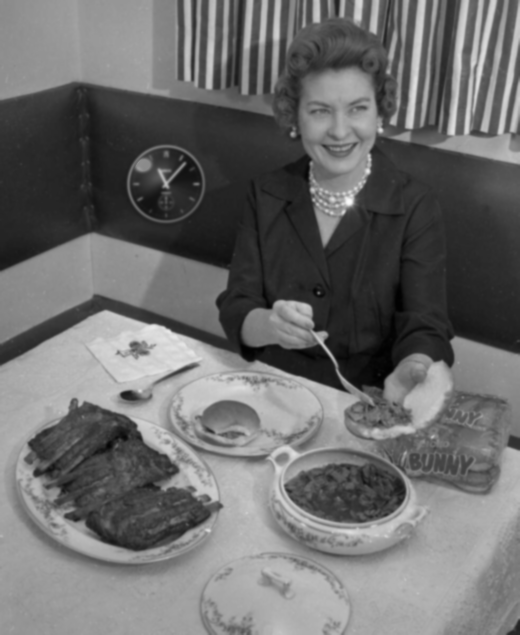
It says 11:07
